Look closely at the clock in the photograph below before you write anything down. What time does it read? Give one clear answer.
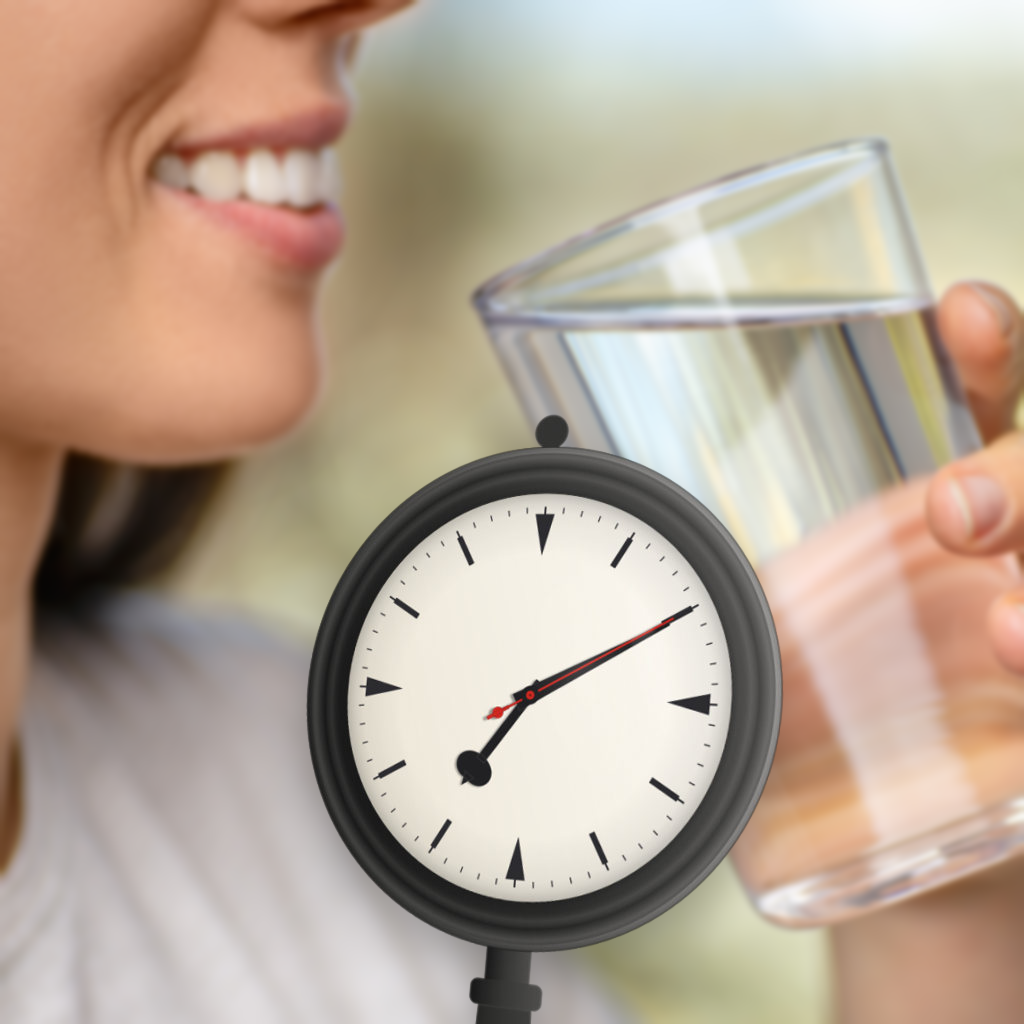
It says 7:10:10
